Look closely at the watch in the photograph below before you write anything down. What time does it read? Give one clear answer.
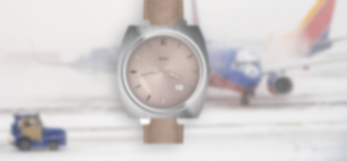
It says 3:43
